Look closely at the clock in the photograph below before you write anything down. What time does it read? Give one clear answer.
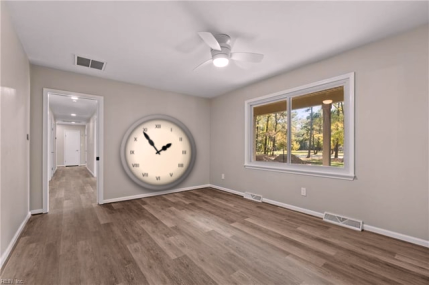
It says 1:54
